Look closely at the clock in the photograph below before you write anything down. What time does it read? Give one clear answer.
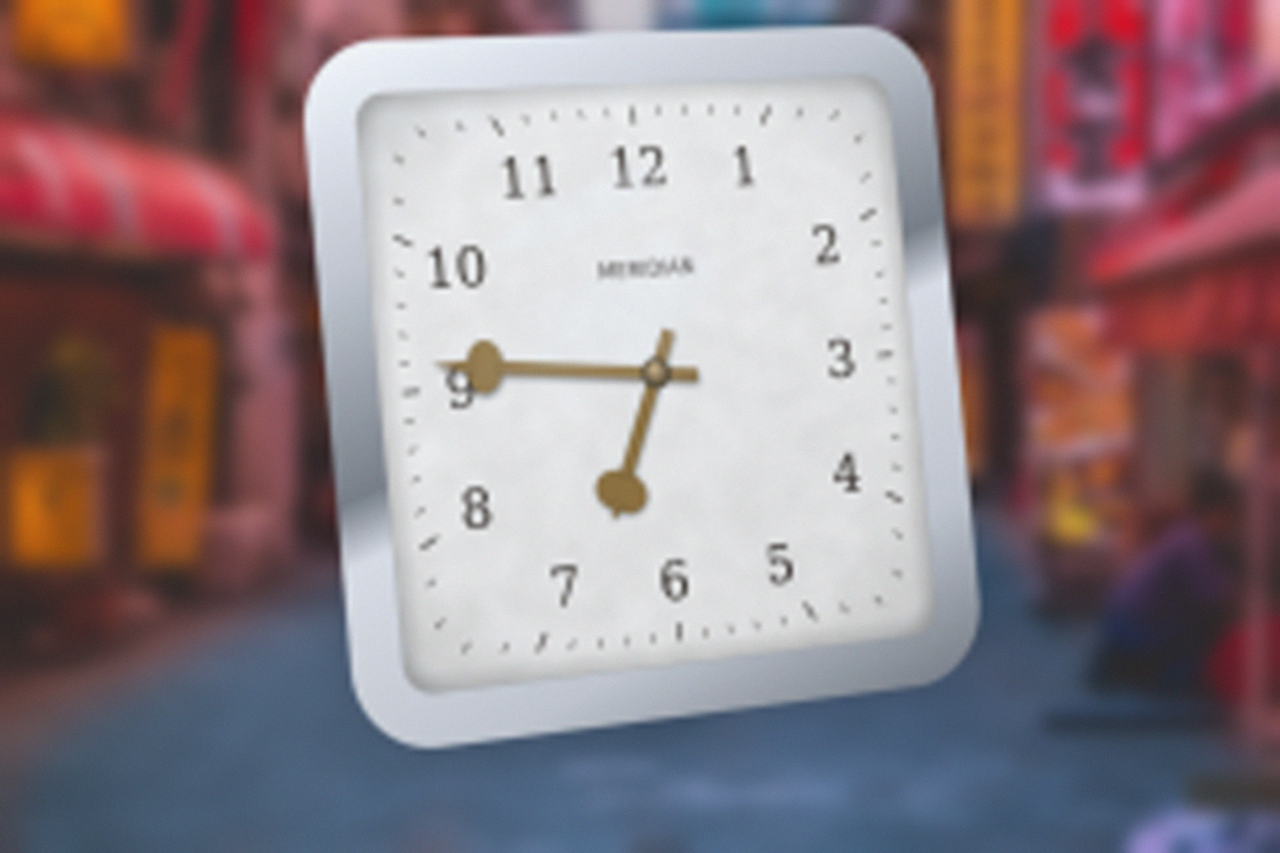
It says 6:46
